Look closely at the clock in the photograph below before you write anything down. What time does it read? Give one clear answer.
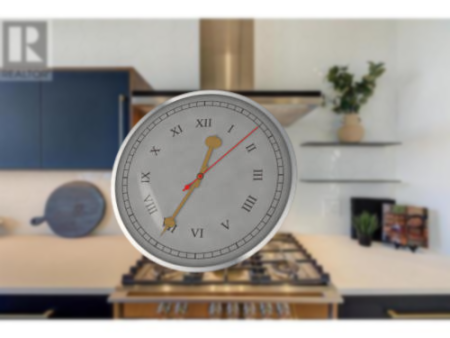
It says 12:35:08
